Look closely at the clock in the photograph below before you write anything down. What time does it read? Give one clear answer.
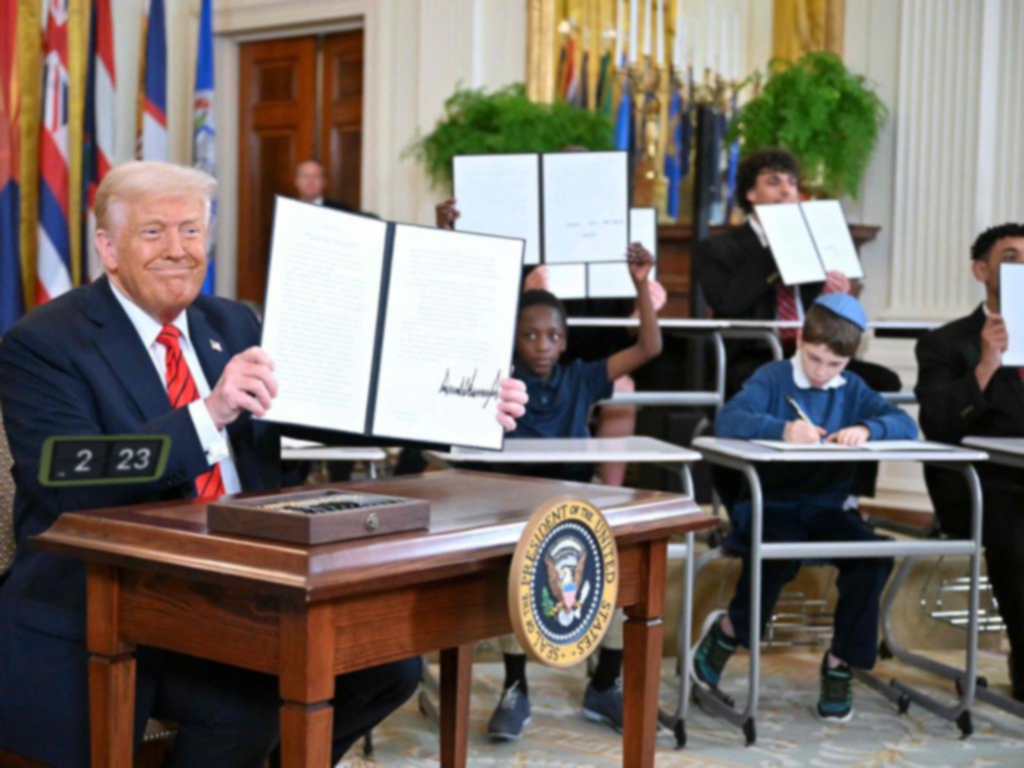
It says 2:23
